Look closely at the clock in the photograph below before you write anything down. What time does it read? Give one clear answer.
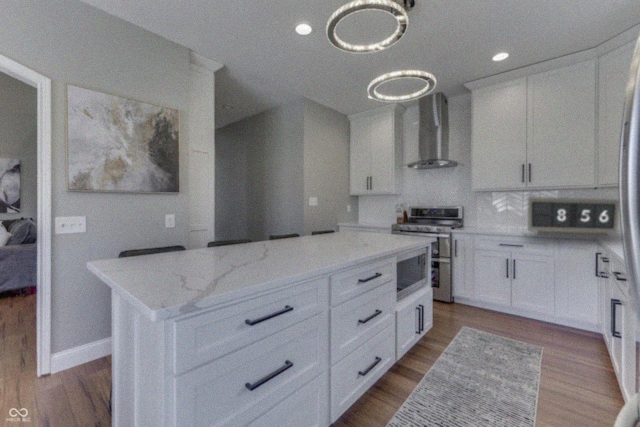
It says 8:56
